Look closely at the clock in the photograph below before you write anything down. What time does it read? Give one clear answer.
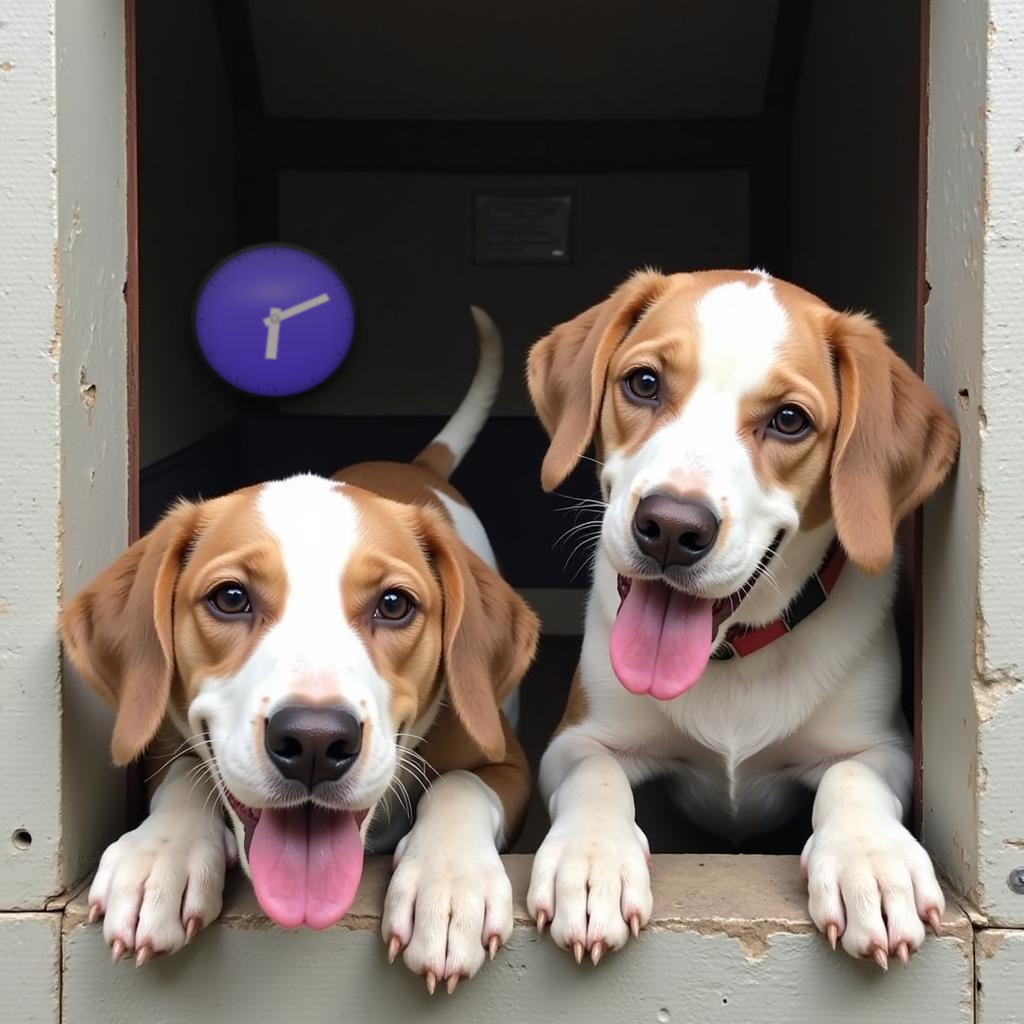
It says 6:11
